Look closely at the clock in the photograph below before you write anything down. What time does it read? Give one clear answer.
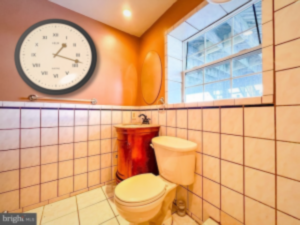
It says 1:18
